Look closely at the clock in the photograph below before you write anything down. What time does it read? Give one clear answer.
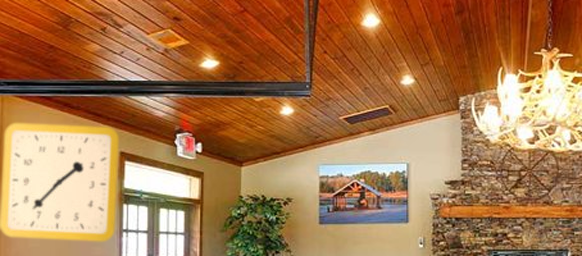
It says 1:37
